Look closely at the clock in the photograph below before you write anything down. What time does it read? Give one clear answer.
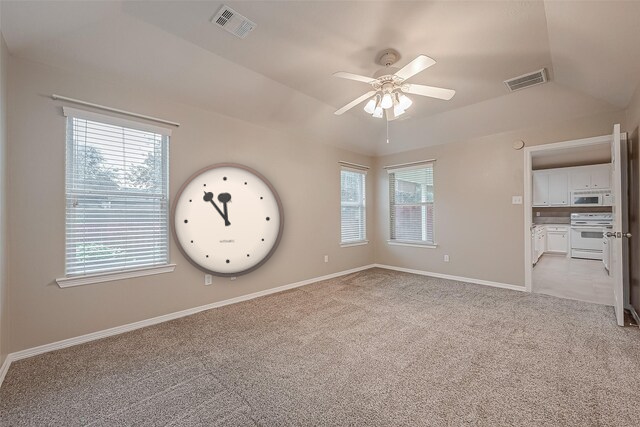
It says 11:54
